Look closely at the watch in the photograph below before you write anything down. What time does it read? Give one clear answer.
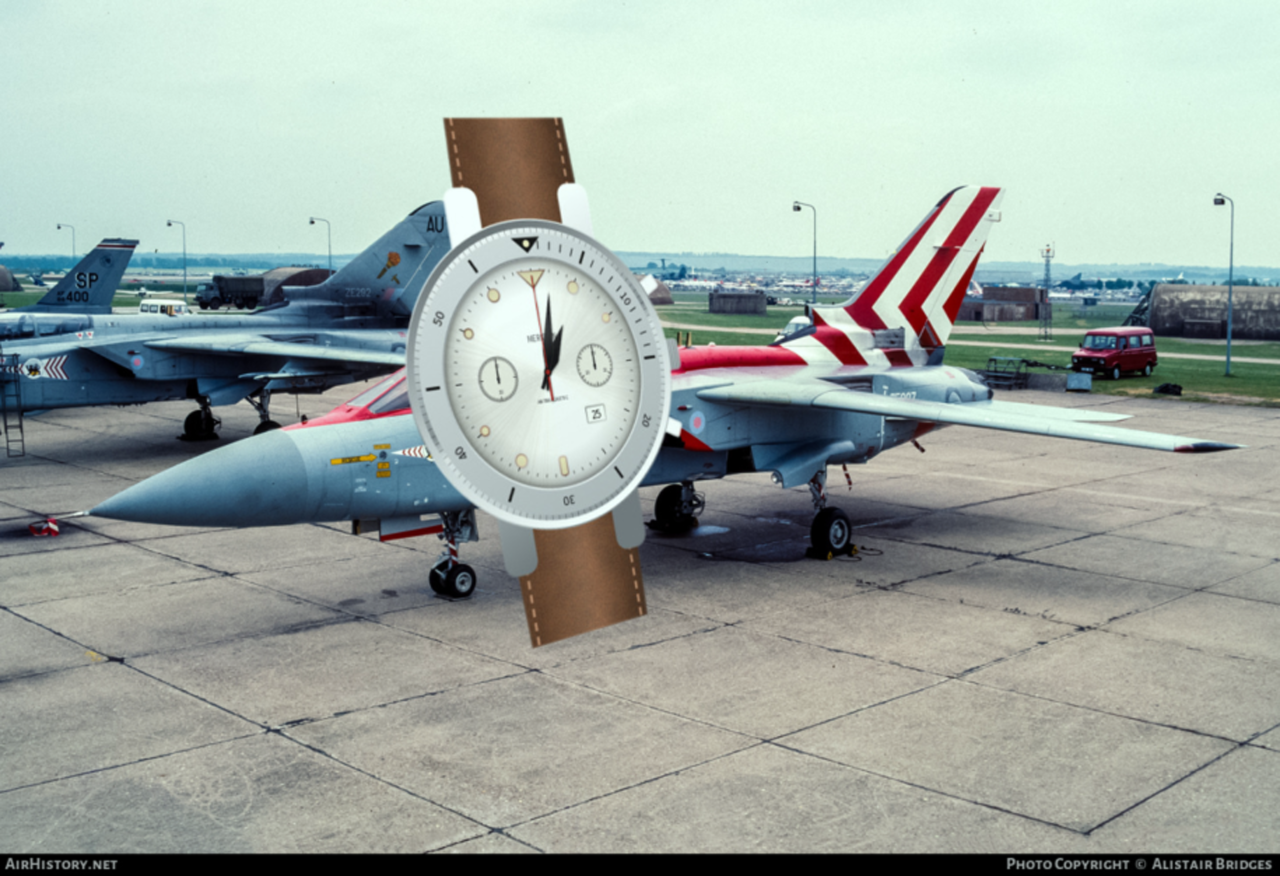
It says 1:02
